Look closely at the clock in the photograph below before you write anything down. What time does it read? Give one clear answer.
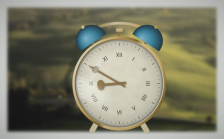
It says 8:50
